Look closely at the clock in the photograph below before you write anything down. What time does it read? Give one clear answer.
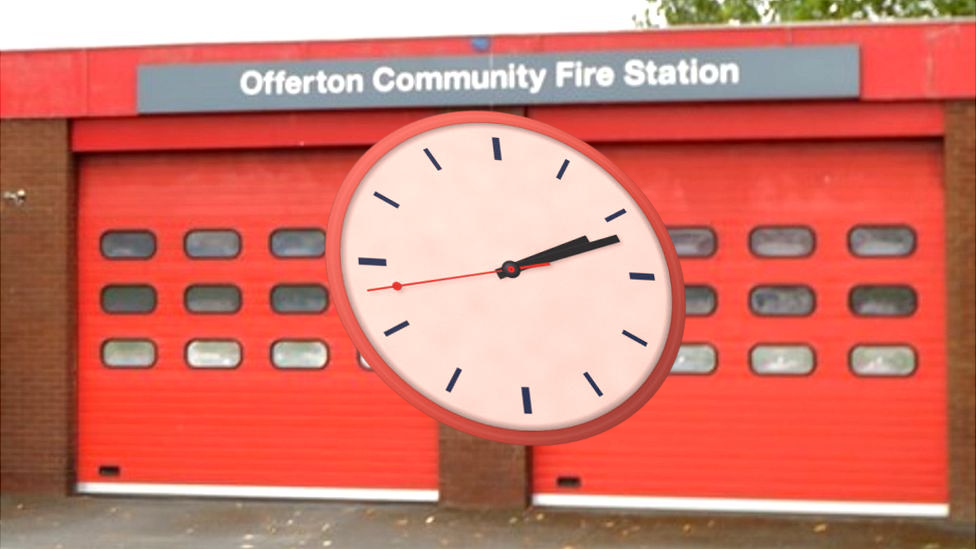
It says 2:11:43
